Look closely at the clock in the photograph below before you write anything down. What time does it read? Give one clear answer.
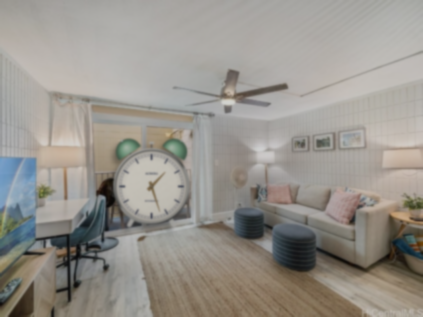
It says 1:27
